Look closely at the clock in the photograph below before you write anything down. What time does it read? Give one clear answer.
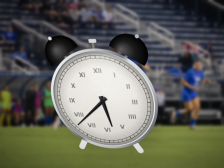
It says 5:38
